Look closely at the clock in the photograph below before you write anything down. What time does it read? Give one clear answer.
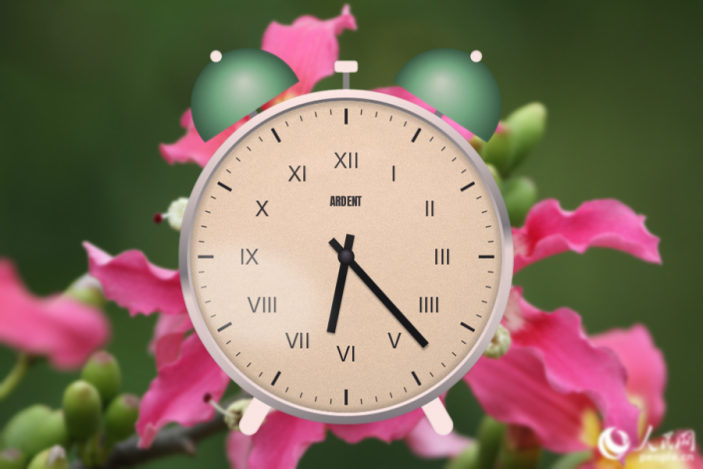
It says 6:23
